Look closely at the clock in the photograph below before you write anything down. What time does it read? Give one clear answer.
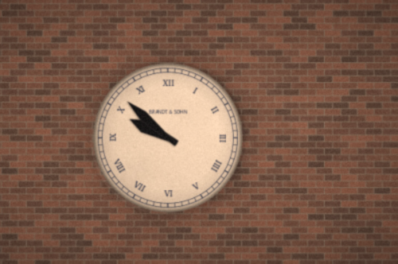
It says 9:52
